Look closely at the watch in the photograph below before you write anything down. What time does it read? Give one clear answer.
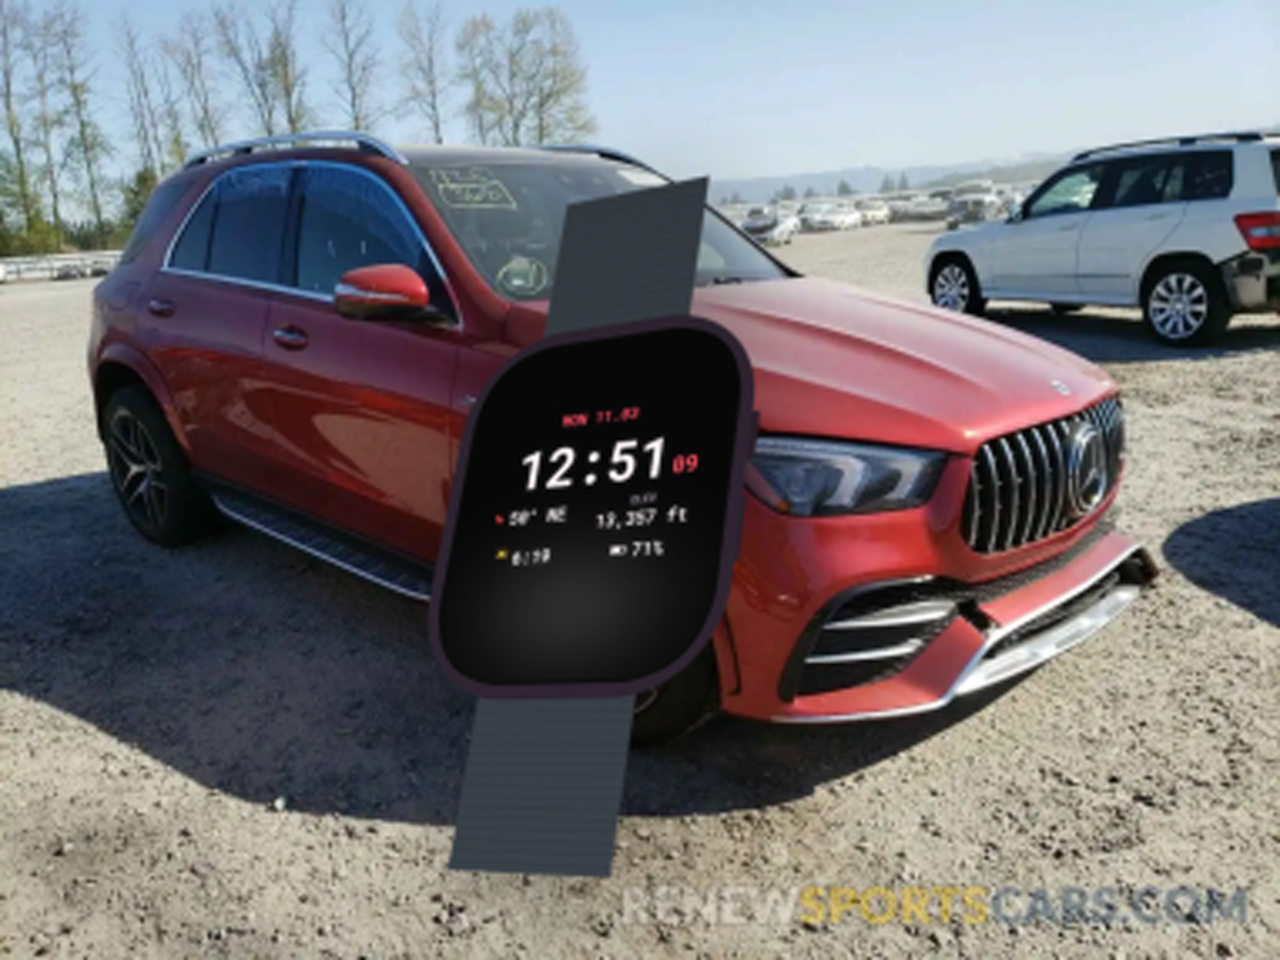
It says 12:51
